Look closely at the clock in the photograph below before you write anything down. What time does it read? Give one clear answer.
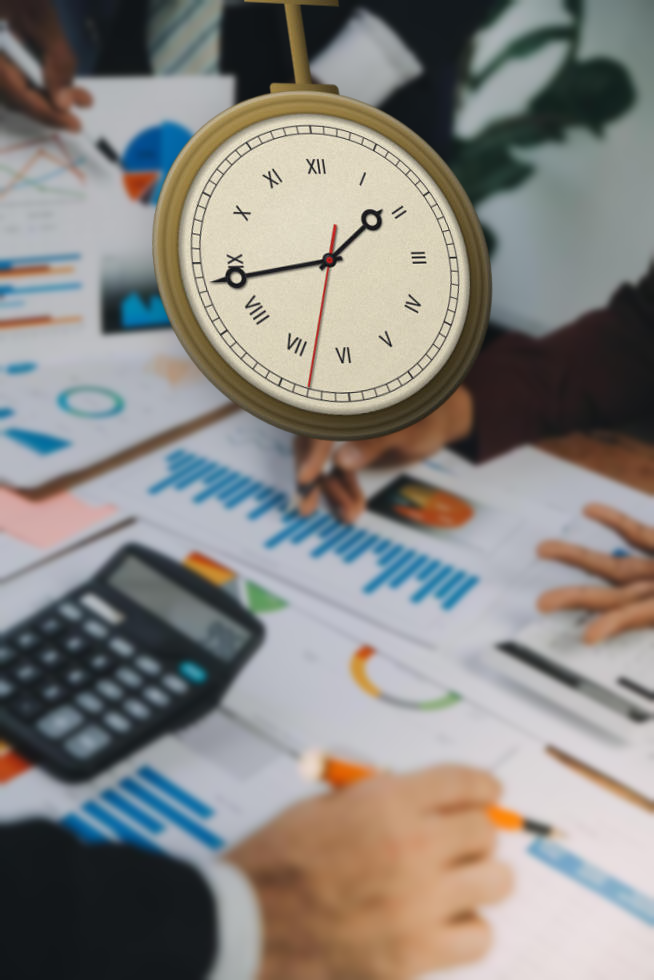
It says 1:43:33
